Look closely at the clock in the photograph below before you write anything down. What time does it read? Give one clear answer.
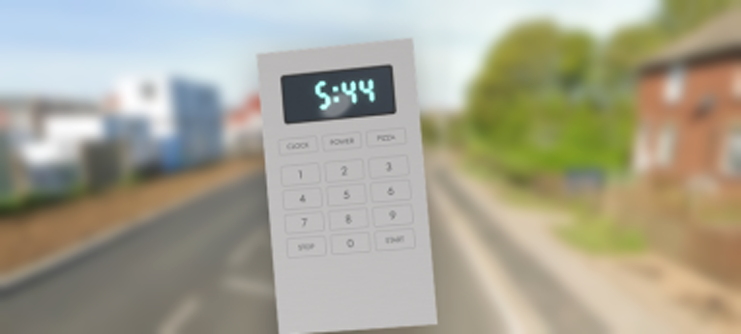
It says 5:44
